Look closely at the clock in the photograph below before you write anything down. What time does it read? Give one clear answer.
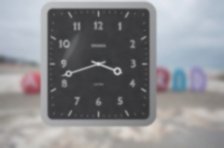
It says 3:42
